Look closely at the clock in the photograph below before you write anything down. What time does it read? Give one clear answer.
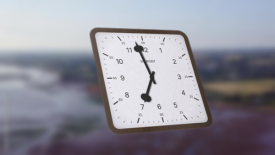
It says 6:58
